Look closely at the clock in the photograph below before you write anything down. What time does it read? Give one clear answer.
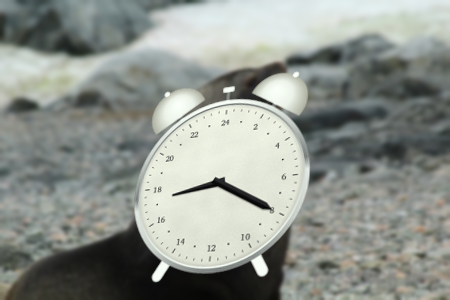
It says 17:20
